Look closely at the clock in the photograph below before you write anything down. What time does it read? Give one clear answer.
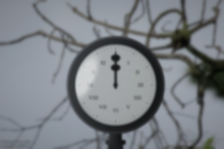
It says 12:00
